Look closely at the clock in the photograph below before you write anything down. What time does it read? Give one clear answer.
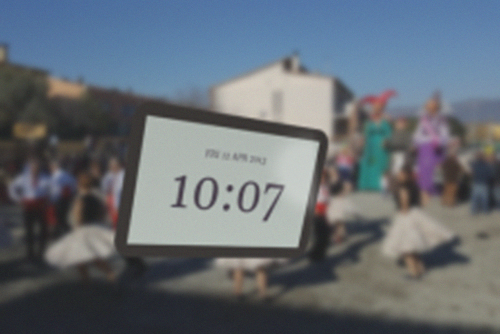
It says 10:07
